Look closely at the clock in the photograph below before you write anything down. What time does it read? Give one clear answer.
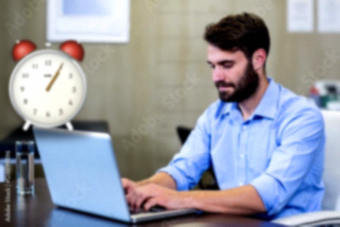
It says 1:05
